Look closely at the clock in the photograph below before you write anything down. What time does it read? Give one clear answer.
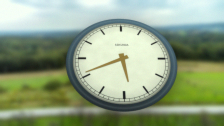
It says 5:41
